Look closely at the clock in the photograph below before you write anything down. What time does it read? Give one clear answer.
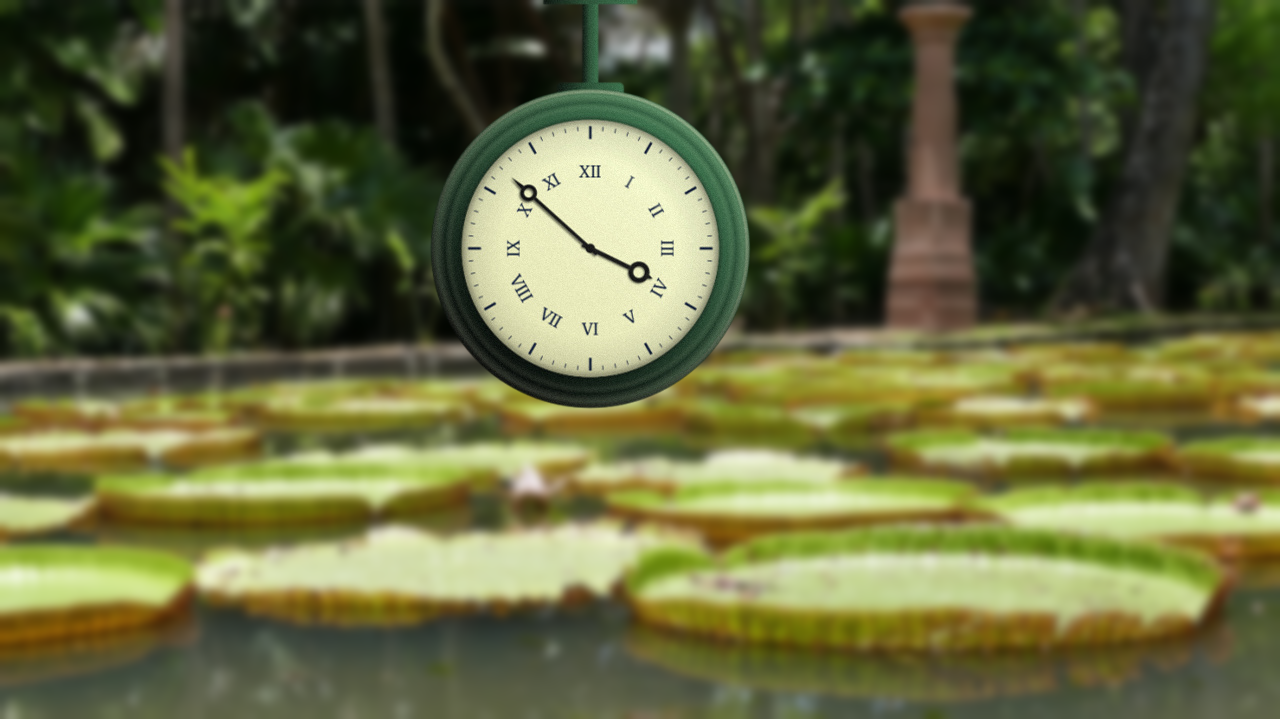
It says 3:52
